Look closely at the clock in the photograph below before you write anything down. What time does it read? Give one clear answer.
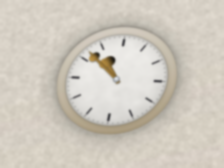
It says 10:52
